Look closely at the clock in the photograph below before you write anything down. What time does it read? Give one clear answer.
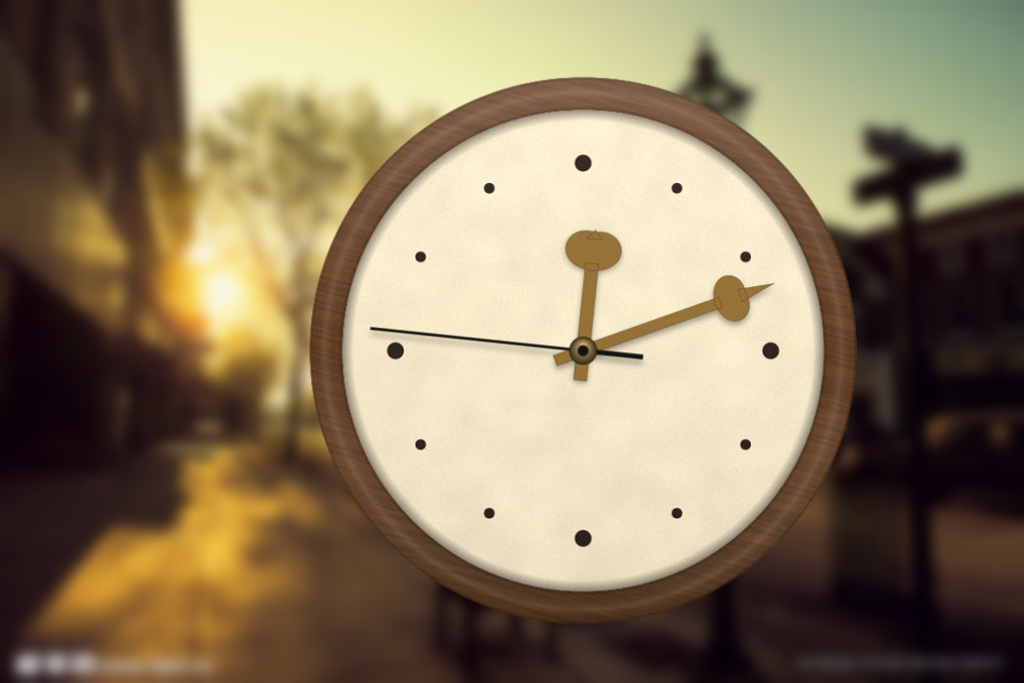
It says 12:11:46
